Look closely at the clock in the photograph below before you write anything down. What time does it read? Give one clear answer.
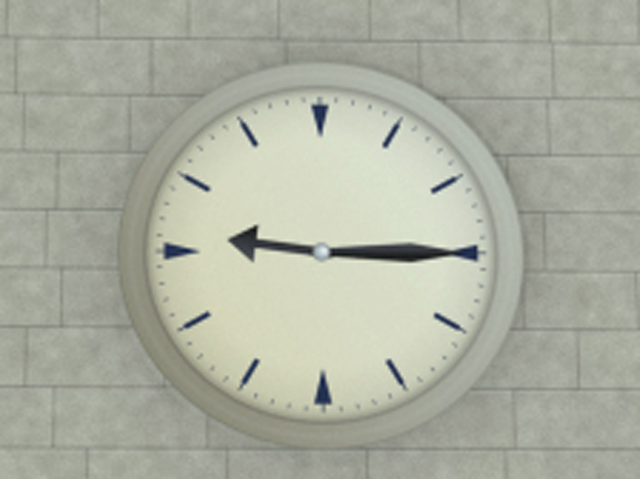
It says 9:15
